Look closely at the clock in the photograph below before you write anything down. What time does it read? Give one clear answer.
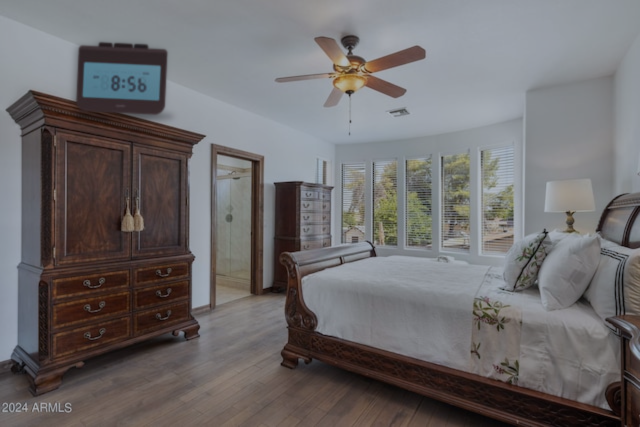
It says 8:56
